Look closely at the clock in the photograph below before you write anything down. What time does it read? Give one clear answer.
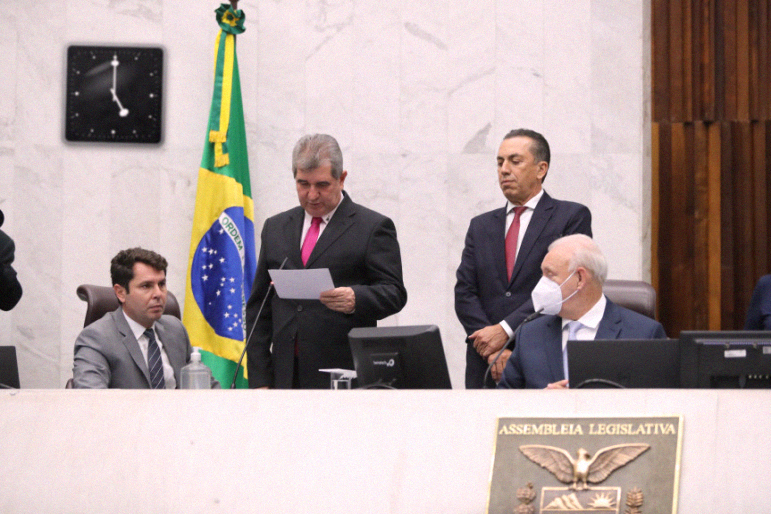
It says 5:00
